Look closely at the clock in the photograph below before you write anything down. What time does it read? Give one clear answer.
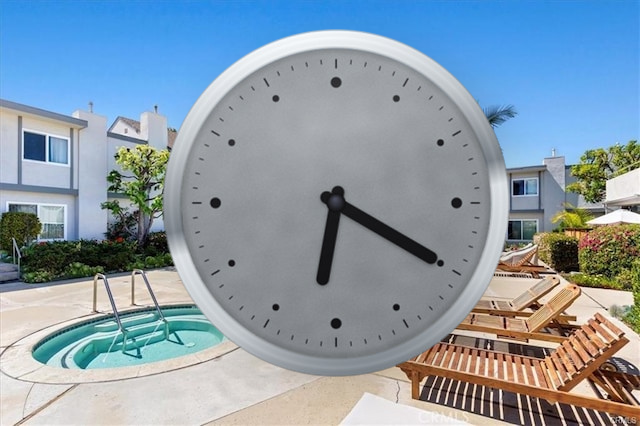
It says 6:20
